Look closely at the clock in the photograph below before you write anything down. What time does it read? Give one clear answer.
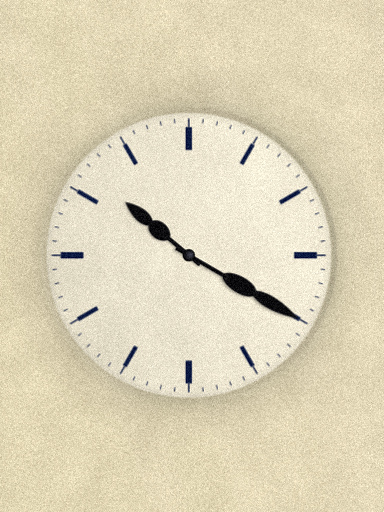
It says 10:20
